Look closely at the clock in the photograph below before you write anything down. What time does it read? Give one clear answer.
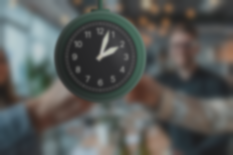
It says 2:03
